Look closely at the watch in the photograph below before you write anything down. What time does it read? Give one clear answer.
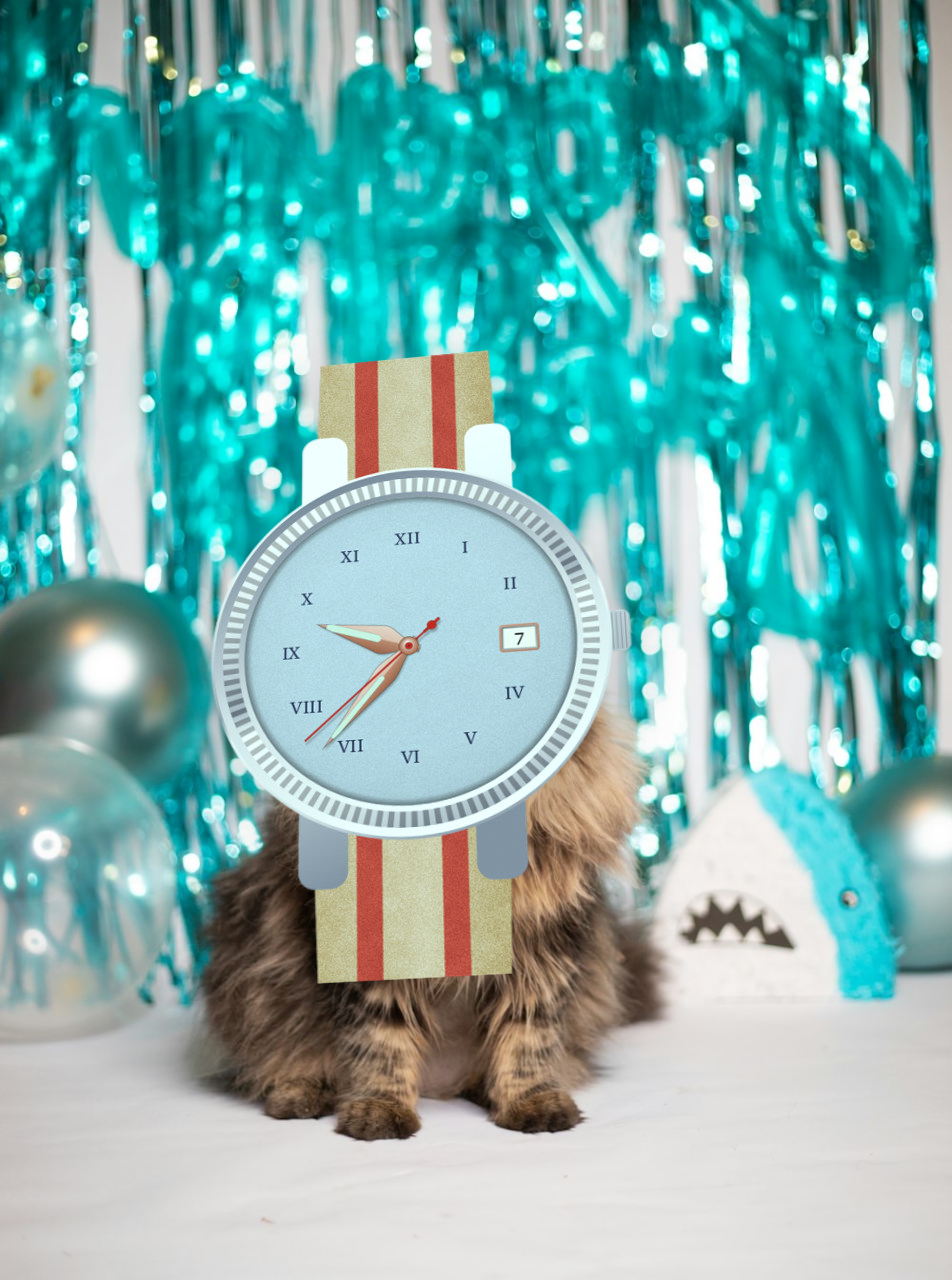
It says 9:36:38
